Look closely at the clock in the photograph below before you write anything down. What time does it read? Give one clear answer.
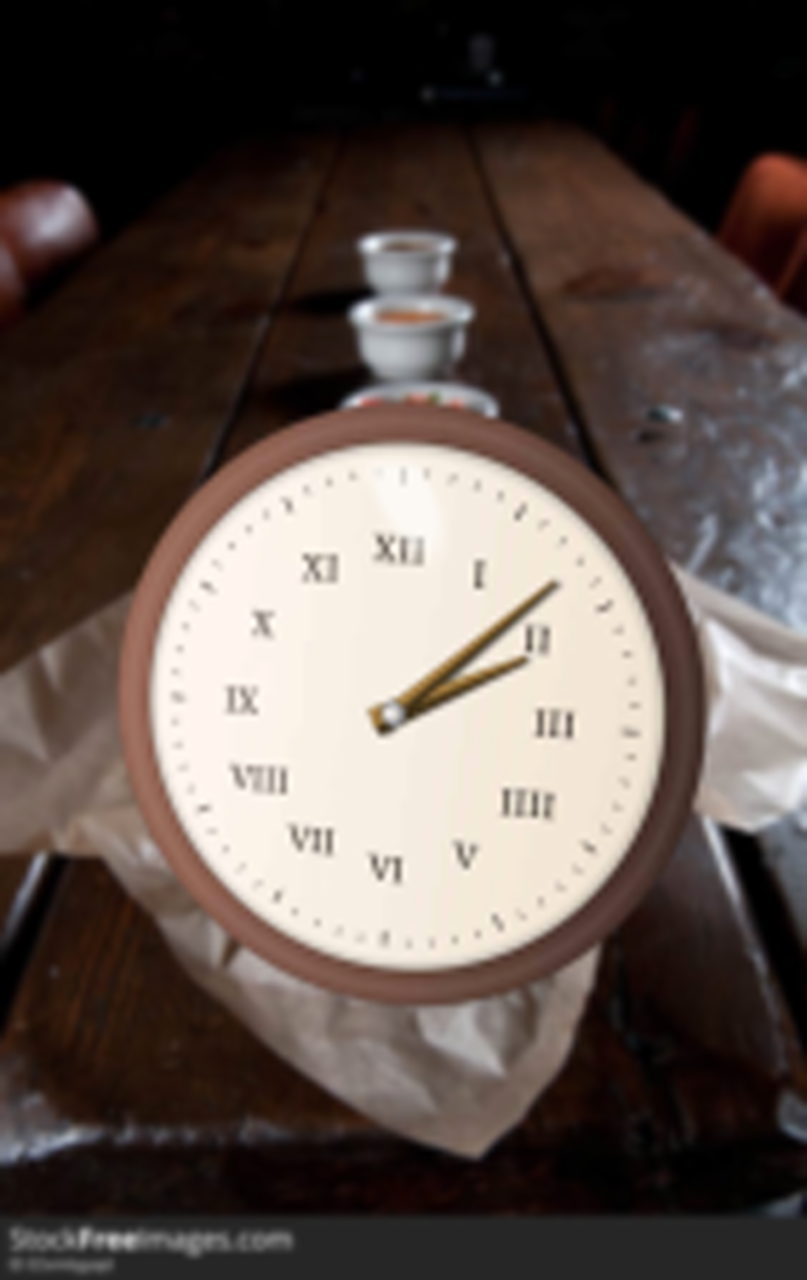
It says 2:08
